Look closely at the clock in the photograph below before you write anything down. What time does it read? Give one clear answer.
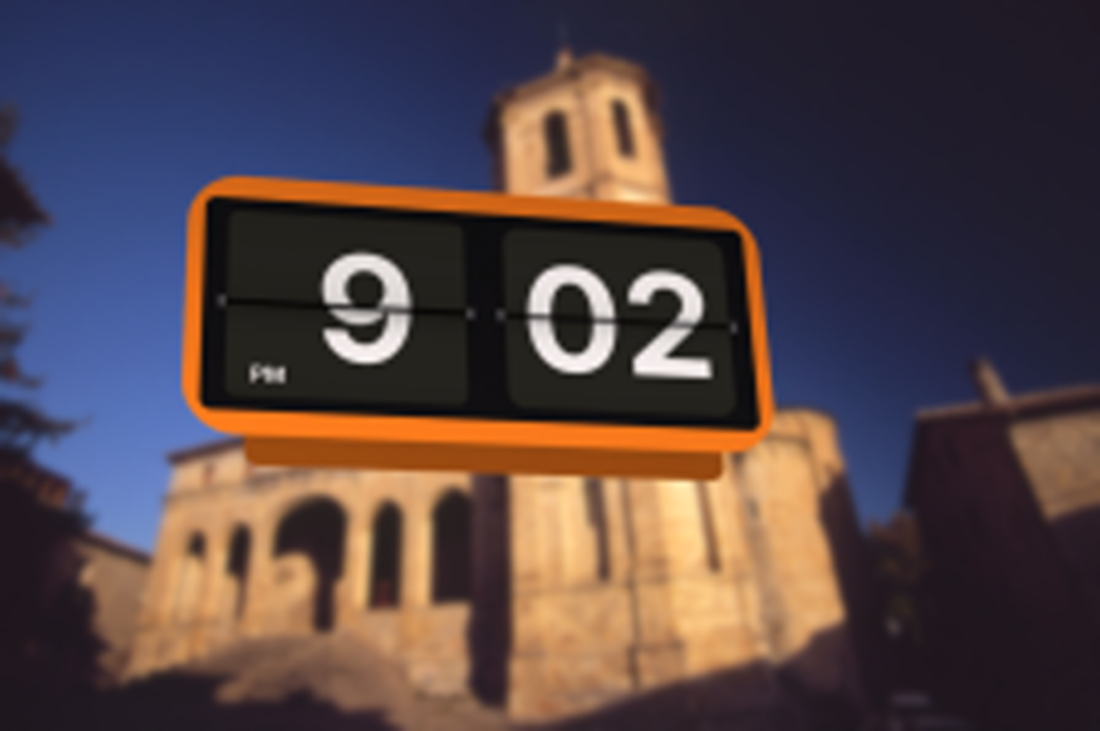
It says 9:02
